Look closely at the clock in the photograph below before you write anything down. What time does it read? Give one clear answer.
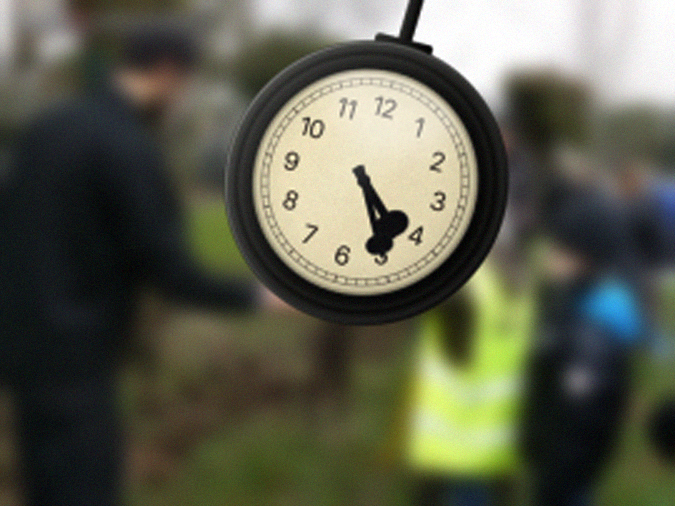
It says 4:25
